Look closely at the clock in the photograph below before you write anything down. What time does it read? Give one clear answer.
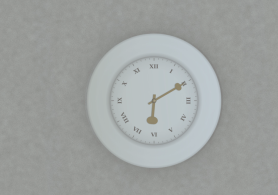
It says 6:10
